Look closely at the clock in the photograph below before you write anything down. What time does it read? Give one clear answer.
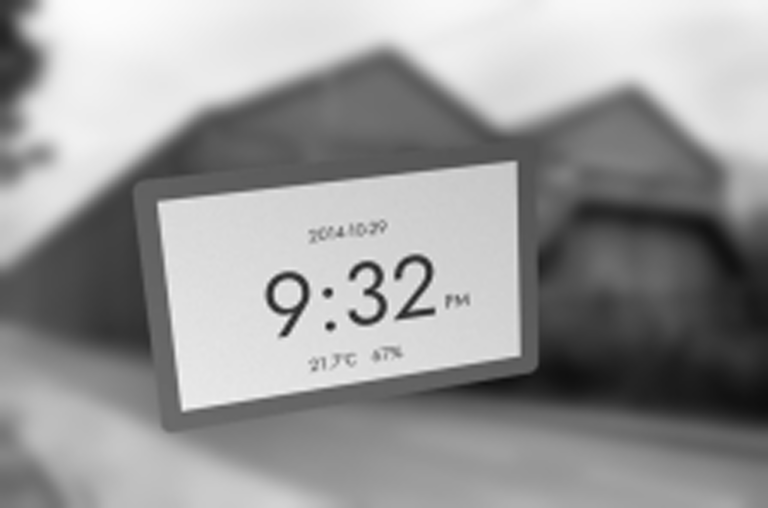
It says 9:32
